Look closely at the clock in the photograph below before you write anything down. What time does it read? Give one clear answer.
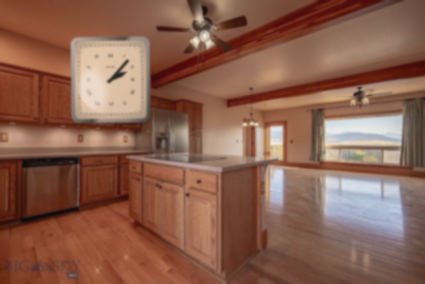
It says 2:07
